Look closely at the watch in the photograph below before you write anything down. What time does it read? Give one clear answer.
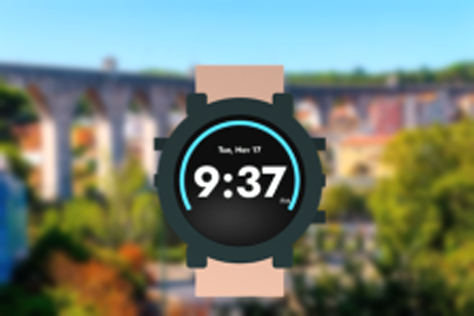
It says 9:37
